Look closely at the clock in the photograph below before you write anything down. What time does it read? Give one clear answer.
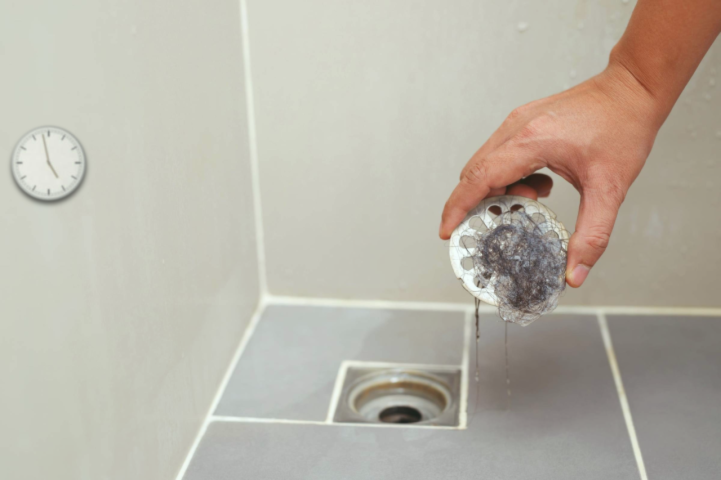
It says 4:58
